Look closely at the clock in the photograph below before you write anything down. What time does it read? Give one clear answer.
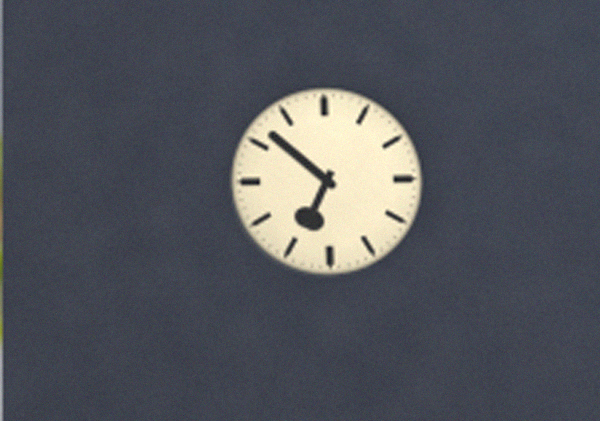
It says 6:52
